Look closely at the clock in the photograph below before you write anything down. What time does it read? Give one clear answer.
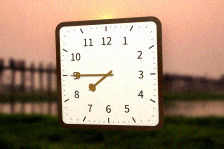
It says 7:45
